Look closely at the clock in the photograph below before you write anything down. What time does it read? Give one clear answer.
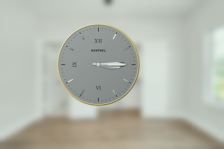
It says 3:15
